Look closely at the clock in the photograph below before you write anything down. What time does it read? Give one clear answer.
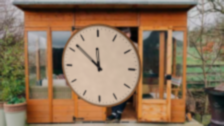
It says 11:52
